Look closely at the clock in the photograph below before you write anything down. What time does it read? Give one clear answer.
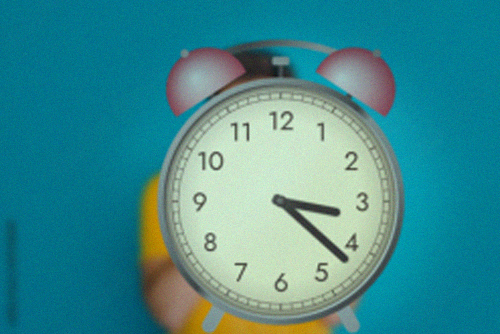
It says 3:22
